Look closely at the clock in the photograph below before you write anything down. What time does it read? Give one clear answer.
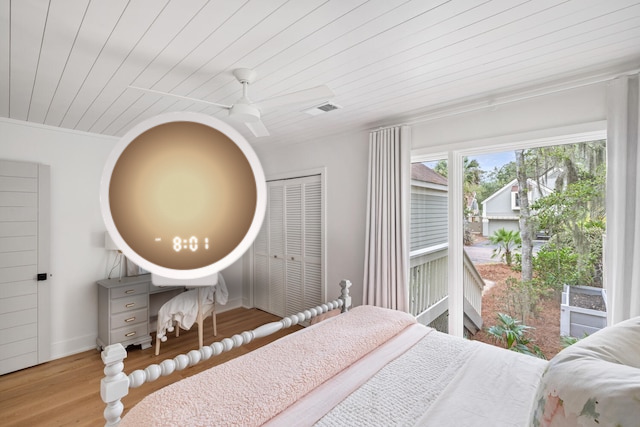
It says 8:01
